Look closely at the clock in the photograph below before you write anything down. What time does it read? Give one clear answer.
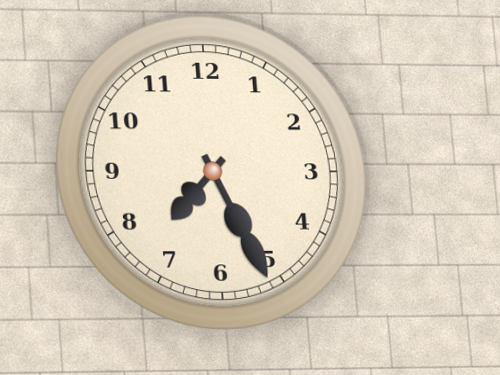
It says 7:26
